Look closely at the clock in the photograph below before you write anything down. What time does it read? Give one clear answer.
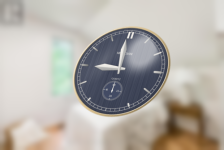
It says 8:59
